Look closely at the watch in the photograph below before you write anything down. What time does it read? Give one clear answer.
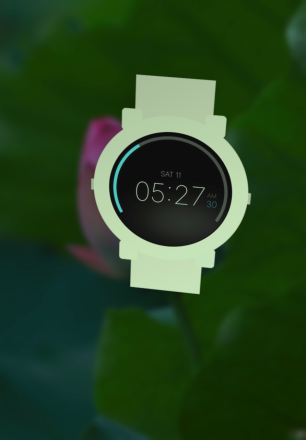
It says 5:27:30
